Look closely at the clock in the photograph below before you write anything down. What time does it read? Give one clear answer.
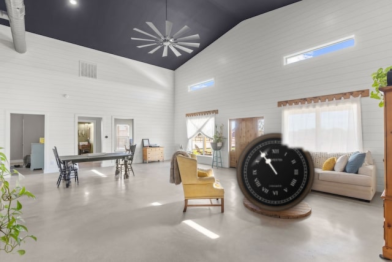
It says 10:54
